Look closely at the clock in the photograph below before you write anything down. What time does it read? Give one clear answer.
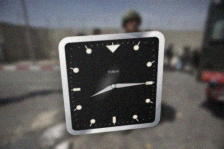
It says 8:15
